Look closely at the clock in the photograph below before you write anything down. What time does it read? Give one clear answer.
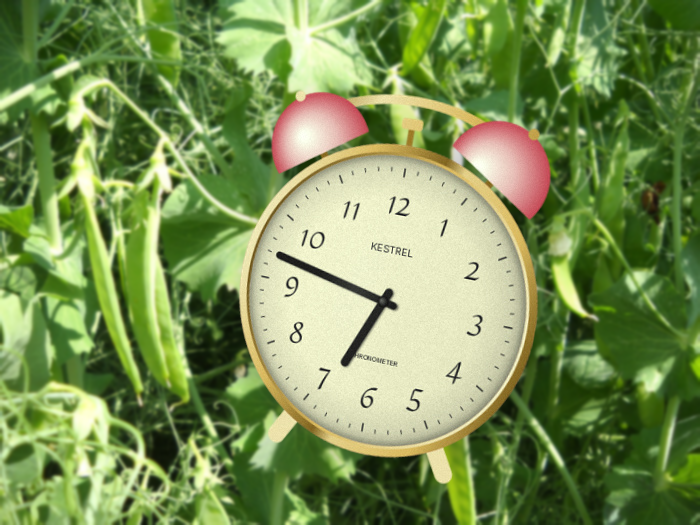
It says 6:47
